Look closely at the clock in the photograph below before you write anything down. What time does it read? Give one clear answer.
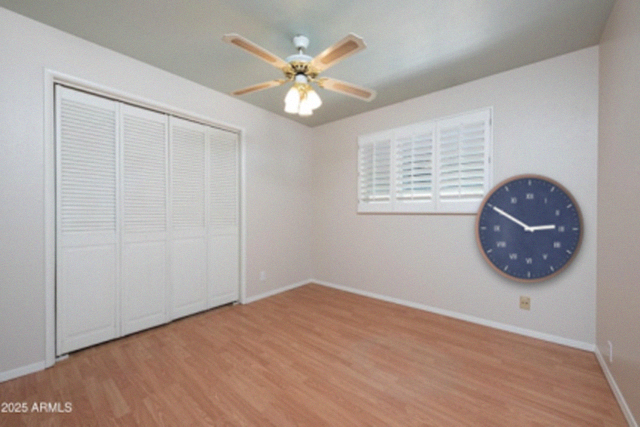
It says 2:50
